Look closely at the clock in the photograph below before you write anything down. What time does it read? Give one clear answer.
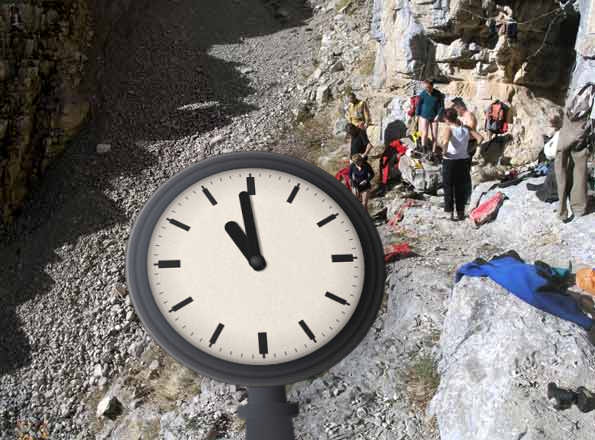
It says 10:59
